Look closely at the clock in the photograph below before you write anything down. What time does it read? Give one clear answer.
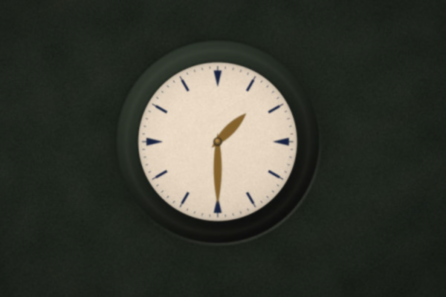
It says 1:30
